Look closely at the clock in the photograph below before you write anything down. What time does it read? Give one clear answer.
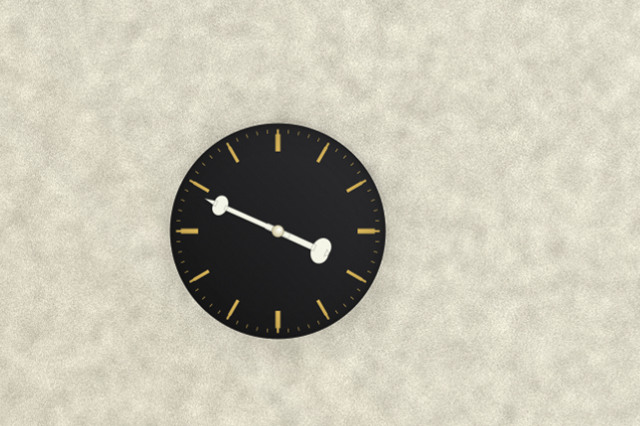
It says 3:49
